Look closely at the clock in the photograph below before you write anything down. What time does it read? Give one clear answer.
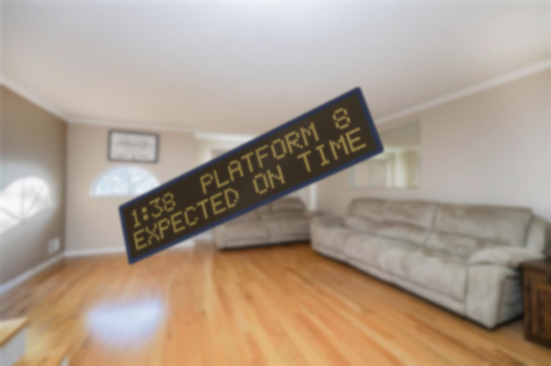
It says 1:38
